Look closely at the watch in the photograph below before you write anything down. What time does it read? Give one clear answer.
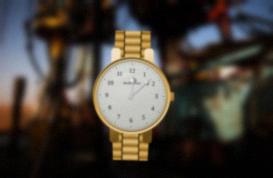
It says 12:08
